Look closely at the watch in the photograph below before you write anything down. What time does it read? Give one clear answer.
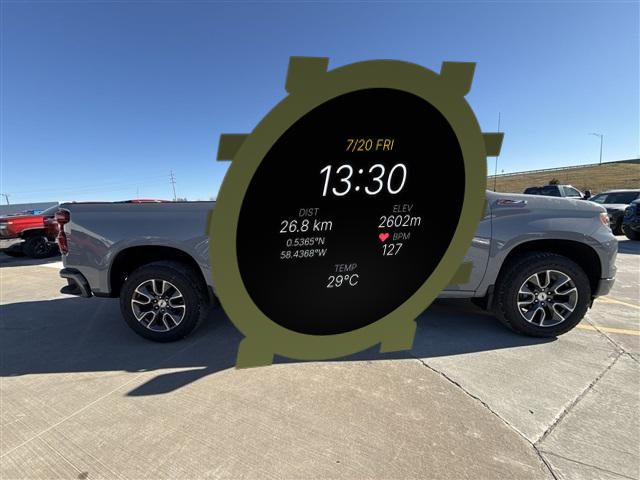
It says 13:30
